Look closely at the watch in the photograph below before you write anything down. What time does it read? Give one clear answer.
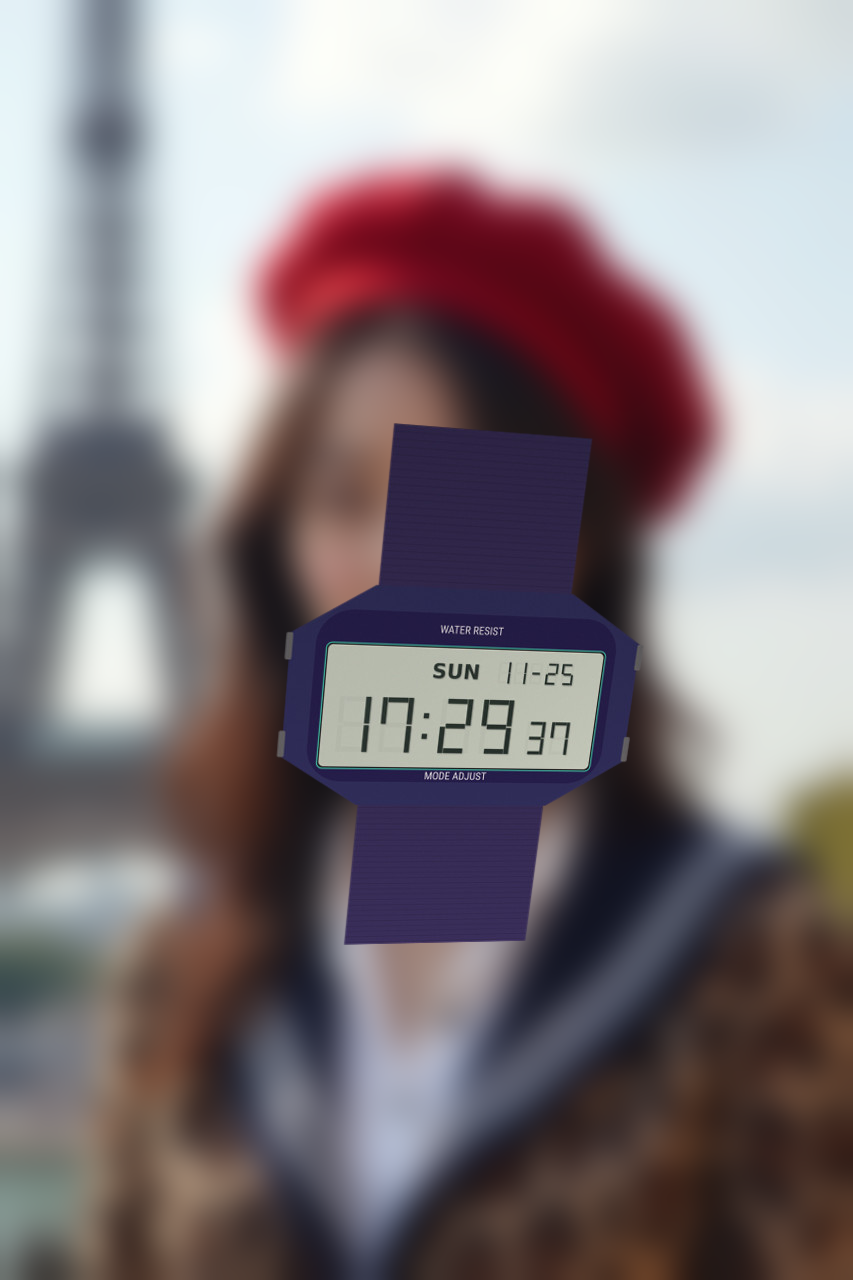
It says 17:29:37
